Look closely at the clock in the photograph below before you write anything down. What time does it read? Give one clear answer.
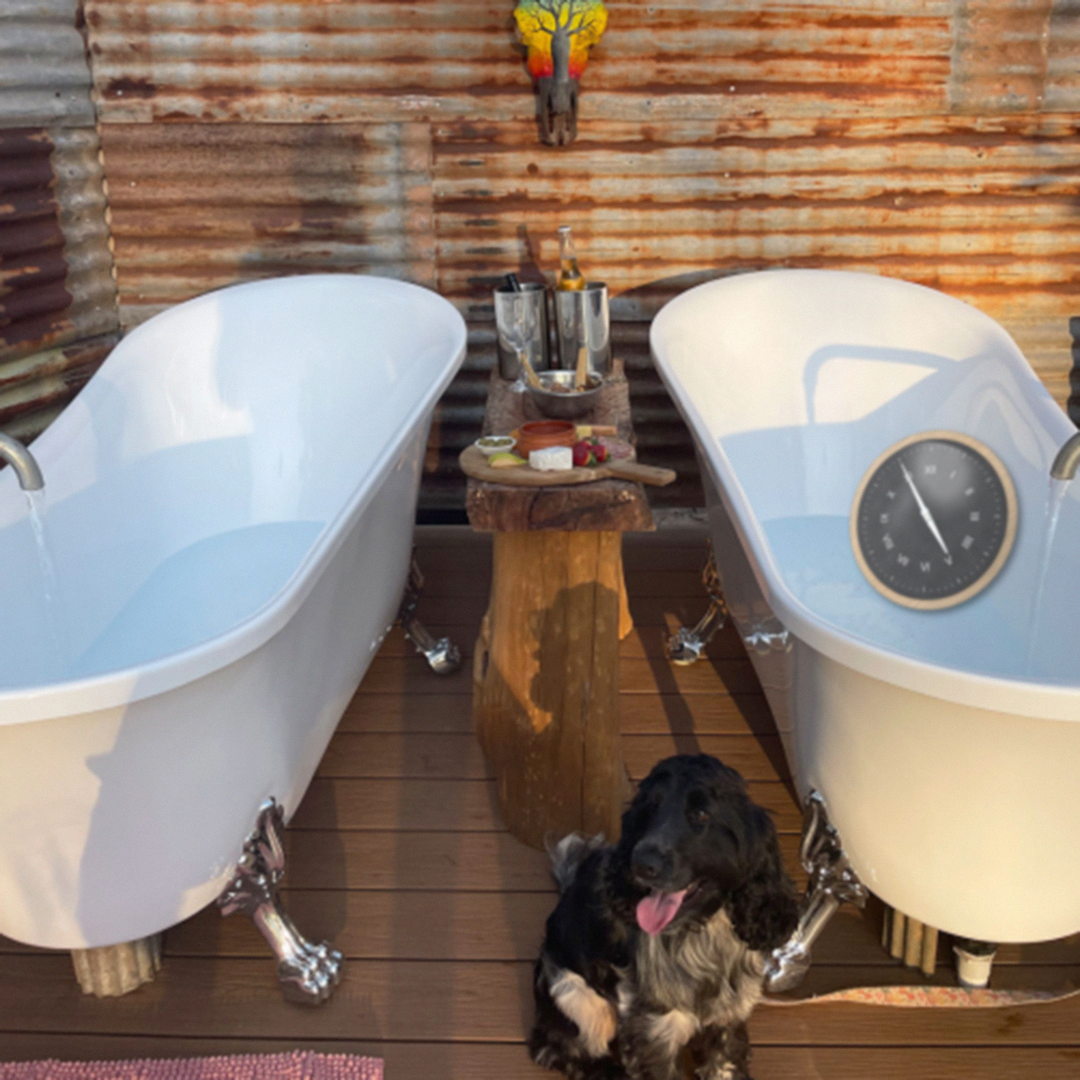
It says 4:55
